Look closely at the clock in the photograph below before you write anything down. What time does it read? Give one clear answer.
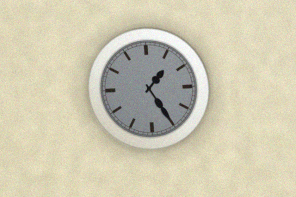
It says 1:25
